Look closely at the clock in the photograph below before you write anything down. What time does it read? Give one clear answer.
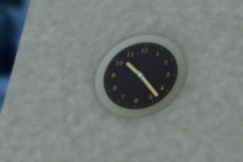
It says 10:23
